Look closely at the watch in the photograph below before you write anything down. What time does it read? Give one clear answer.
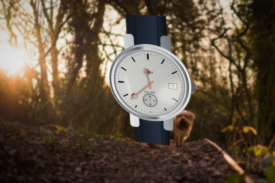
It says 11:38
